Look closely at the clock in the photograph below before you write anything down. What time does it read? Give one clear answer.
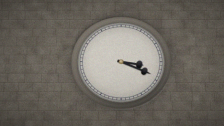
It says 3:19
